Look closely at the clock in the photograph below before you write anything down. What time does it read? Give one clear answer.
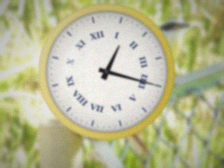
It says 1:20
